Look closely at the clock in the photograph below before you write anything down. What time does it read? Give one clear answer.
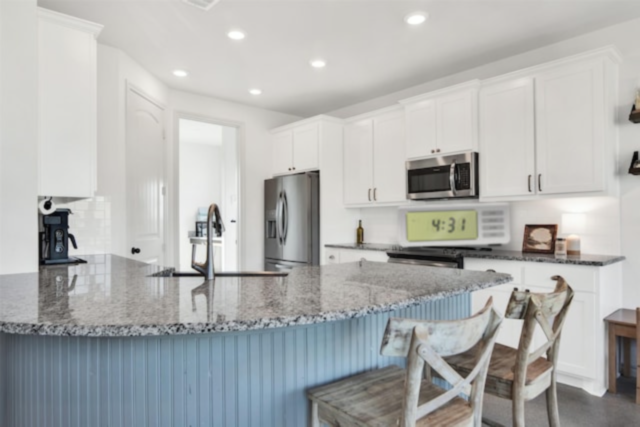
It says 4:31
